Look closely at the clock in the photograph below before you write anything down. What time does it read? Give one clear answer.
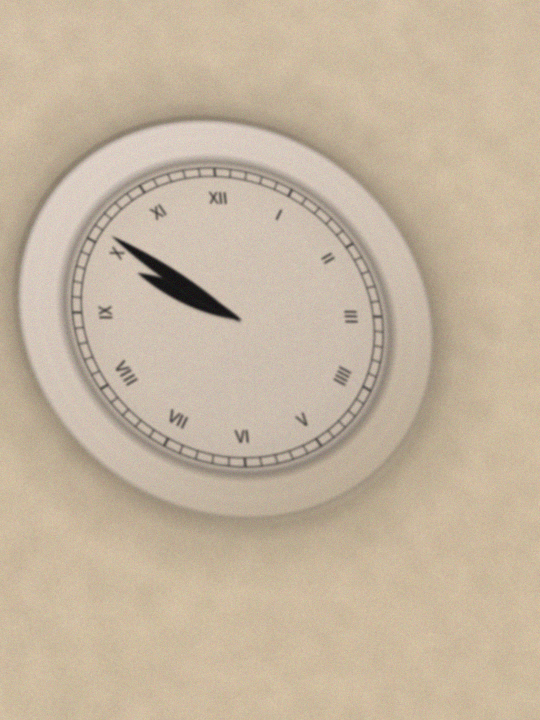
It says 9:51
